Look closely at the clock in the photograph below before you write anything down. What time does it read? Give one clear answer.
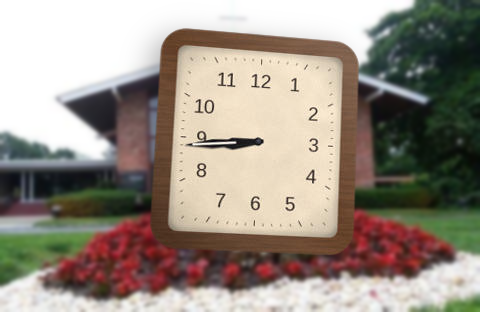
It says 8:44
